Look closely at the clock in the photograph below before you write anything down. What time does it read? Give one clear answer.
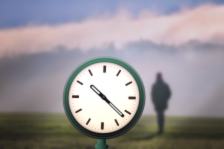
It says 10:22
